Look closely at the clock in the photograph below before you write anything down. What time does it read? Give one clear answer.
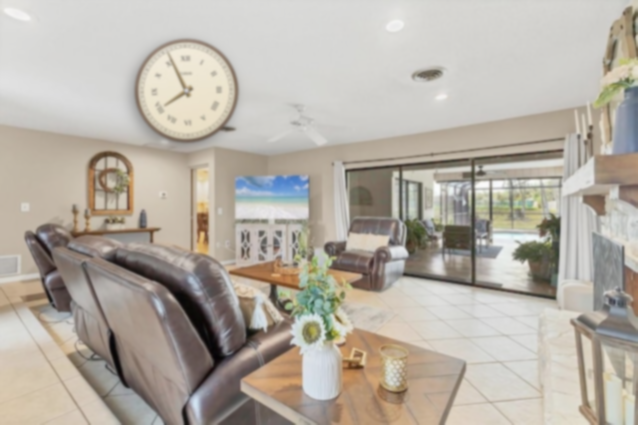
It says 7:56
